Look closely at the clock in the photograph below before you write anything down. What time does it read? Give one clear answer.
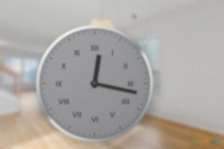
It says 12:17
